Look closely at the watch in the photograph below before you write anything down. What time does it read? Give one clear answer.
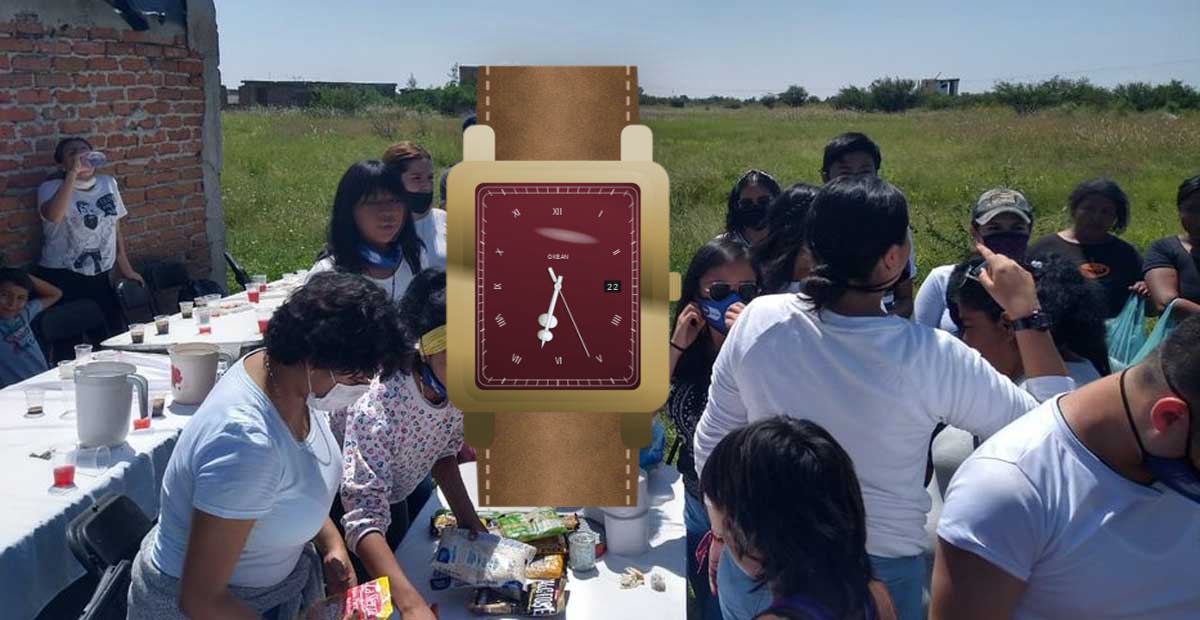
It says 6:32:26
